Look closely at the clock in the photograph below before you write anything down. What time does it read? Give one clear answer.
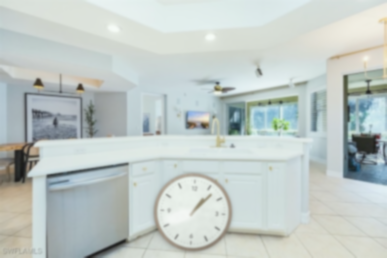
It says 1:07
